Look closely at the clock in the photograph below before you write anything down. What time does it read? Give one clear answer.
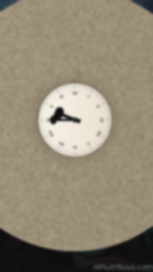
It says 9:45
